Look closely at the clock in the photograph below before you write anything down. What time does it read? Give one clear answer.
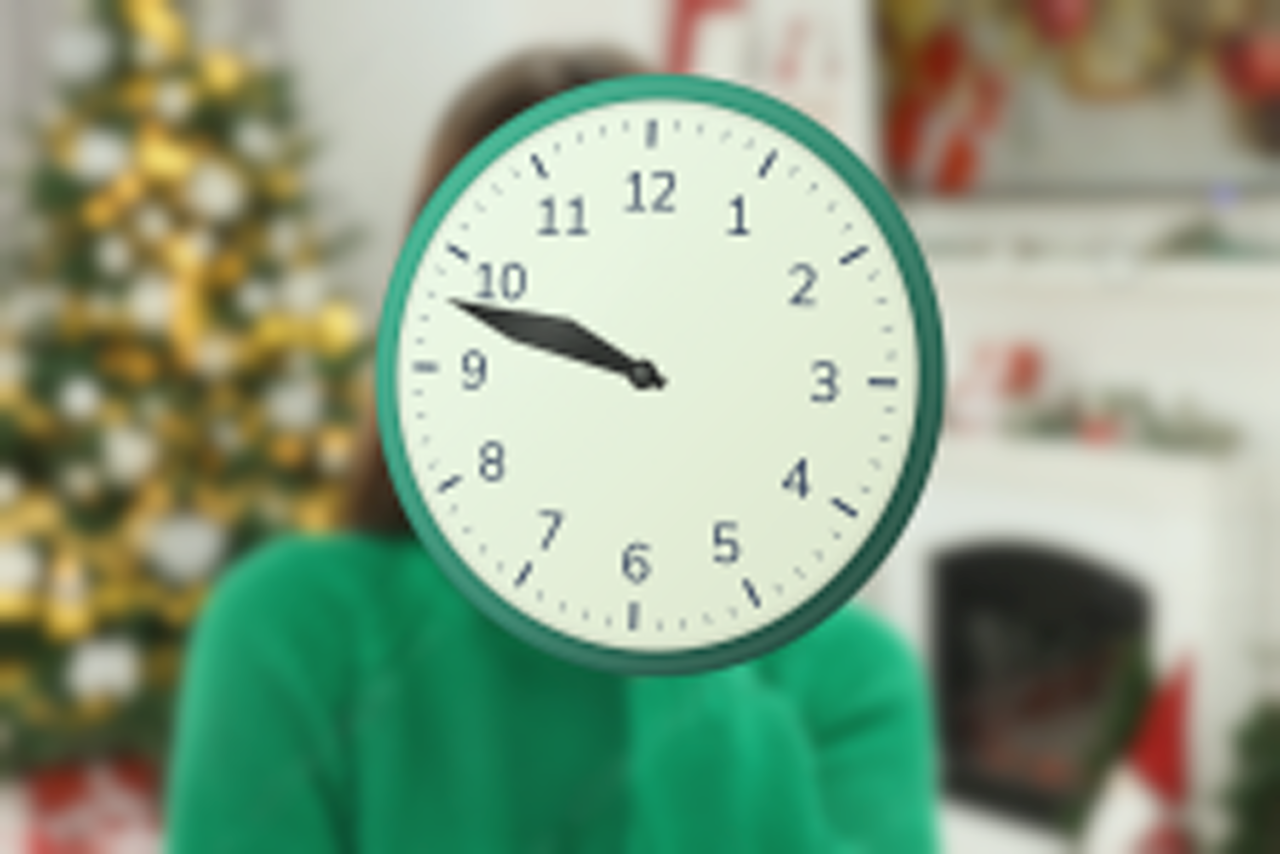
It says 9:48
